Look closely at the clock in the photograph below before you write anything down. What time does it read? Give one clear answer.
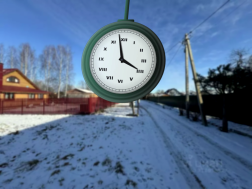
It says 3:58
